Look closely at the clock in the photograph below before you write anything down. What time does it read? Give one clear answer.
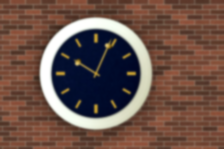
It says 10:04
